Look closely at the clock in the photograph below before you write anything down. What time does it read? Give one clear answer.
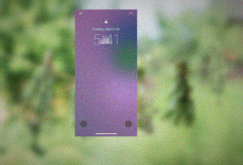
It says 5:41
